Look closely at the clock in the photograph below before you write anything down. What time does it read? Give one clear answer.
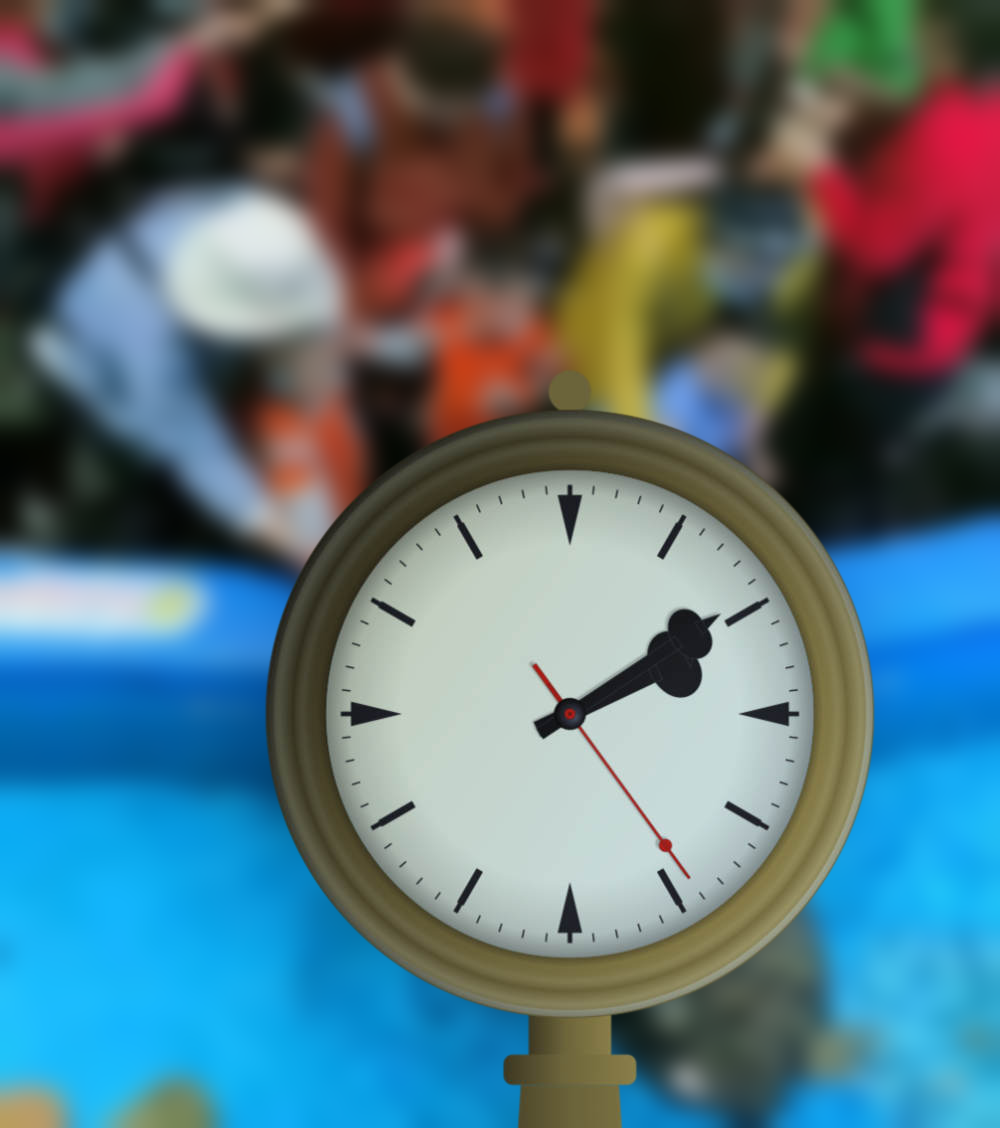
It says 2:09:24
